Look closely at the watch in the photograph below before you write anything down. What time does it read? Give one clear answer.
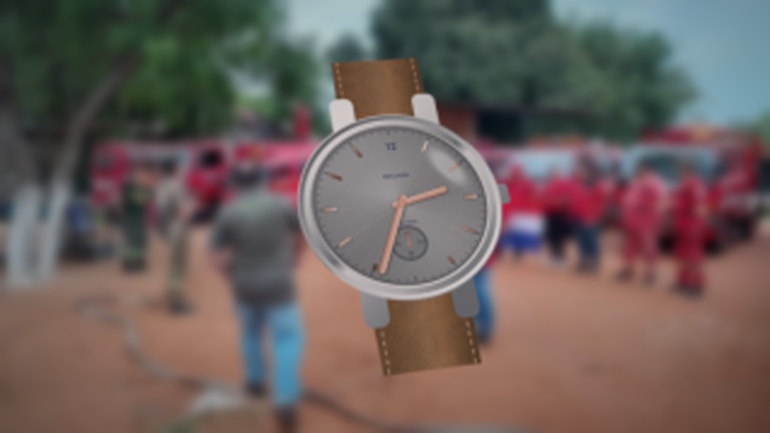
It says 2:34
